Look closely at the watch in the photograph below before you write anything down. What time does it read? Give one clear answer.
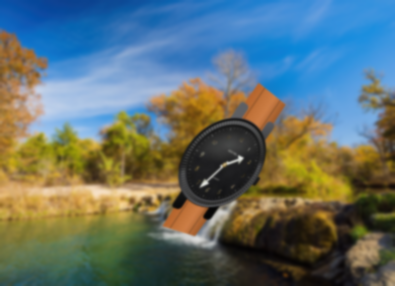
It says 1:33
